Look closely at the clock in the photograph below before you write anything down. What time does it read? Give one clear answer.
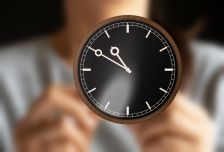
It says 10:50
